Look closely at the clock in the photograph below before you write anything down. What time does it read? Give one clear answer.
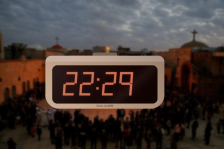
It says 22:29
